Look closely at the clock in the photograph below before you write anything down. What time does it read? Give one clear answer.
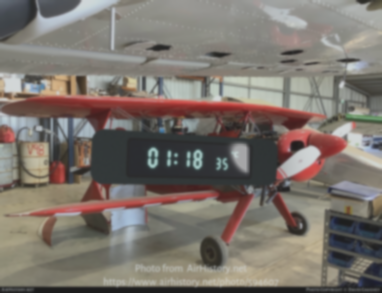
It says 1:18
